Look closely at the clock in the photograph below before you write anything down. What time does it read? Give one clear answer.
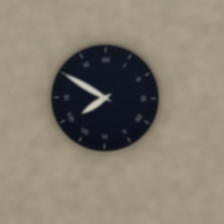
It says 7:50
